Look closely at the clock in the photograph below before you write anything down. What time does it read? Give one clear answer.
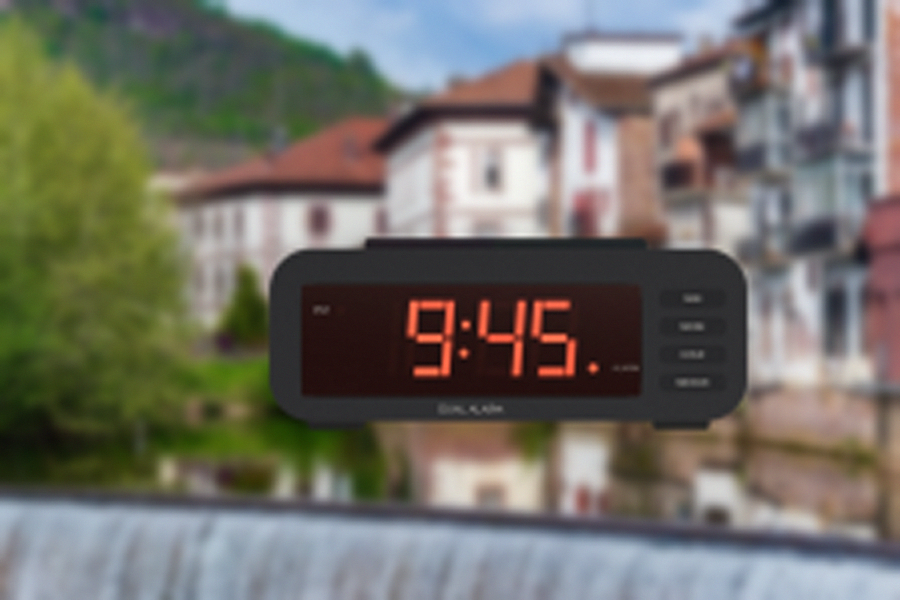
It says 9:45
